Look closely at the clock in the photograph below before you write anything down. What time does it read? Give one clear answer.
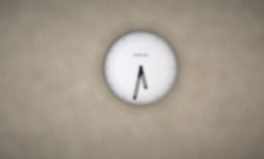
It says 5:32
